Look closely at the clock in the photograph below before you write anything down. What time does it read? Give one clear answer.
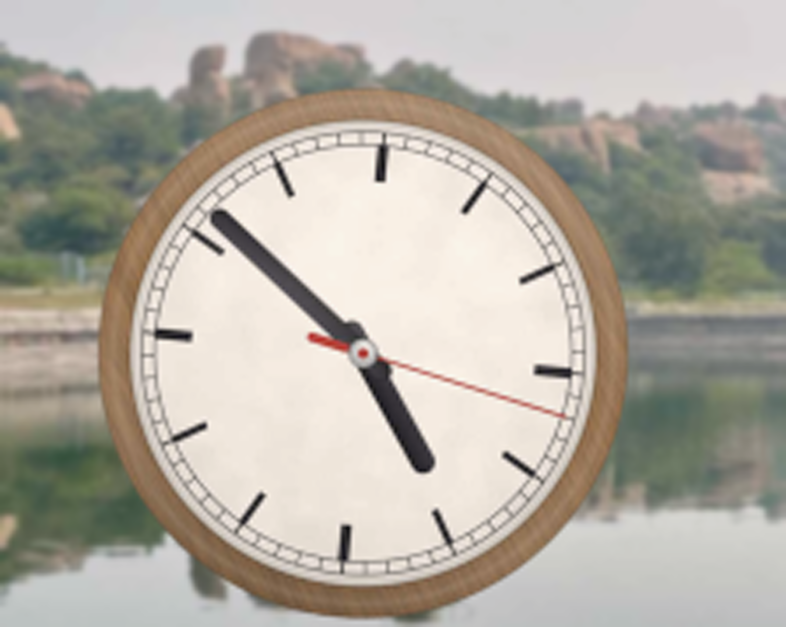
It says 4:51:17
